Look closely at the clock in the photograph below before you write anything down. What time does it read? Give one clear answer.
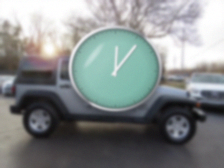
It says 12:06
